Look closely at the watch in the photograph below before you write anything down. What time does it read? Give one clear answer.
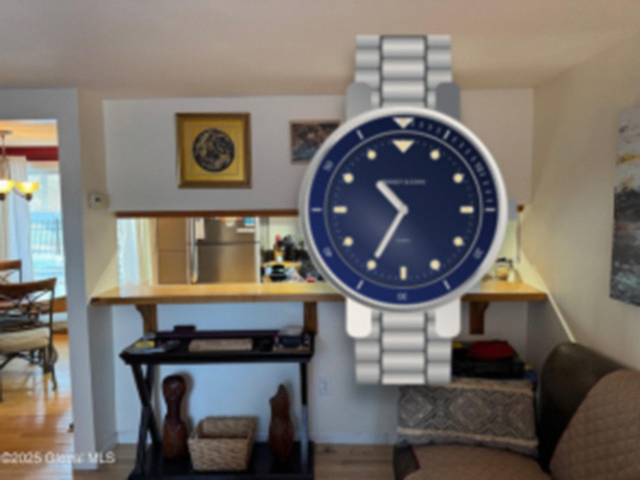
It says 10:35
